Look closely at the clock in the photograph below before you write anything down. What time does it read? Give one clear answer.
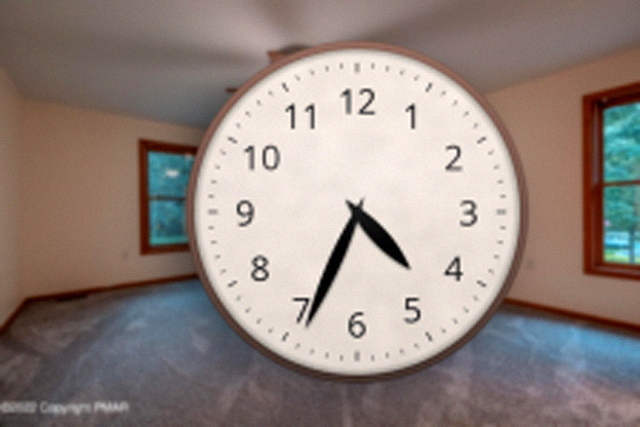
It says 4:34
